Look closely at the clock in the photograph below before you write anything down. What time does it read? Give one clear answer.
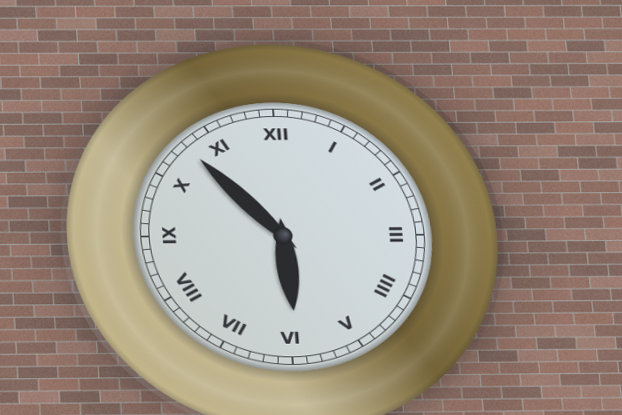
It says 5:53
